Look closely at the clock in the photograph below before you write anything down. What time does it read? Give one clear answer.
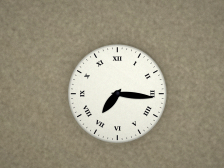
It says 7:16
